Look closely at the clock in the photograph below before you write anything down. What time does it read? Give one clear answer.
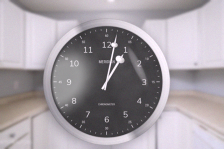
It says 1:02
